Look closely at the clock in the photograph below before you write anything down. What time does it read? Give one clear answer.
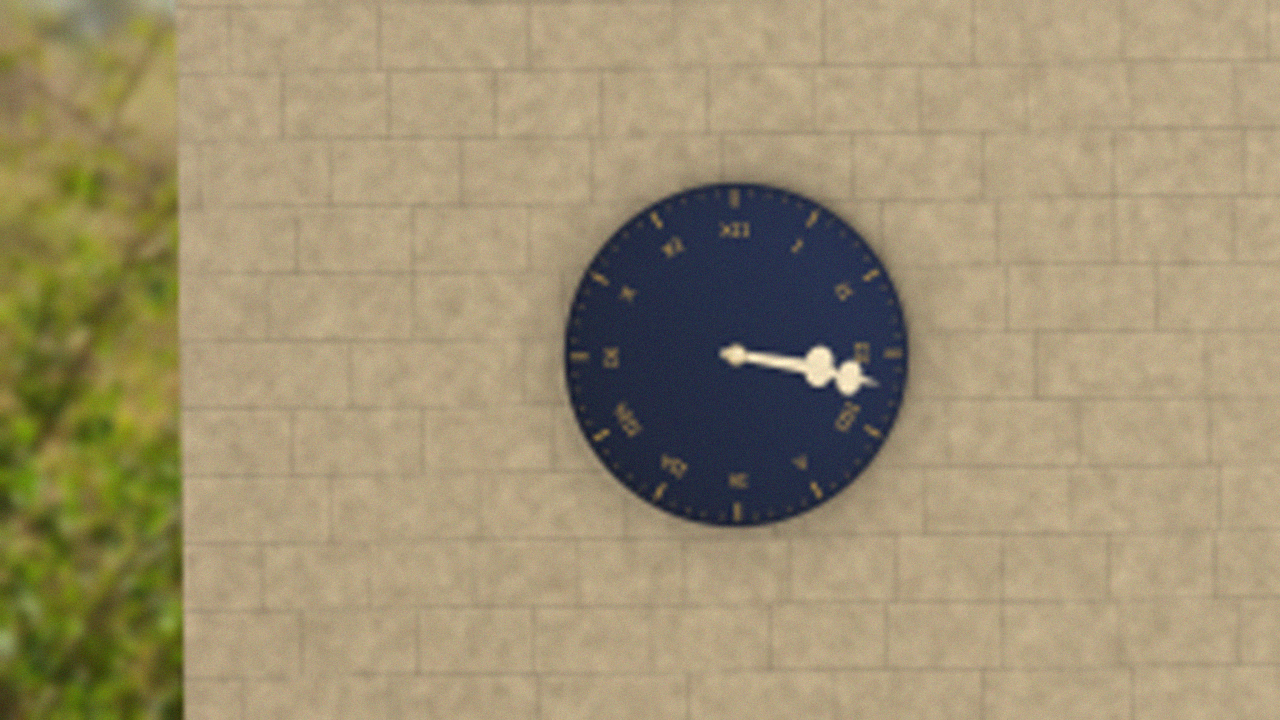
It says 3:17
